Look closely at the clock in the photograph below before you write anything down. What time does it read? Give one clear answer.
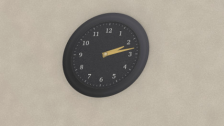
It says 2:13
